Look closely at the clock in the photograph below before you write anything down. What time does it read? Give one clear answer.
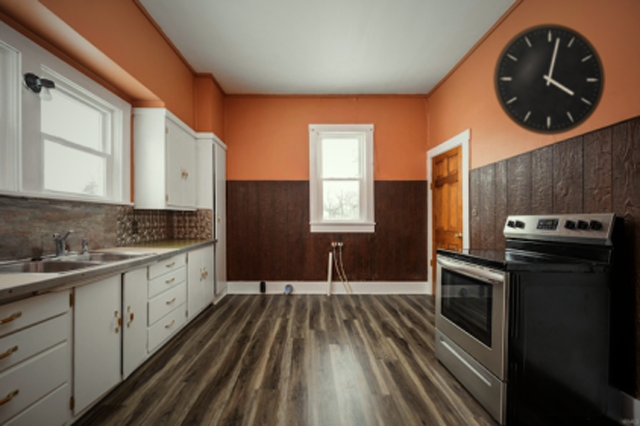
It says 4:02
